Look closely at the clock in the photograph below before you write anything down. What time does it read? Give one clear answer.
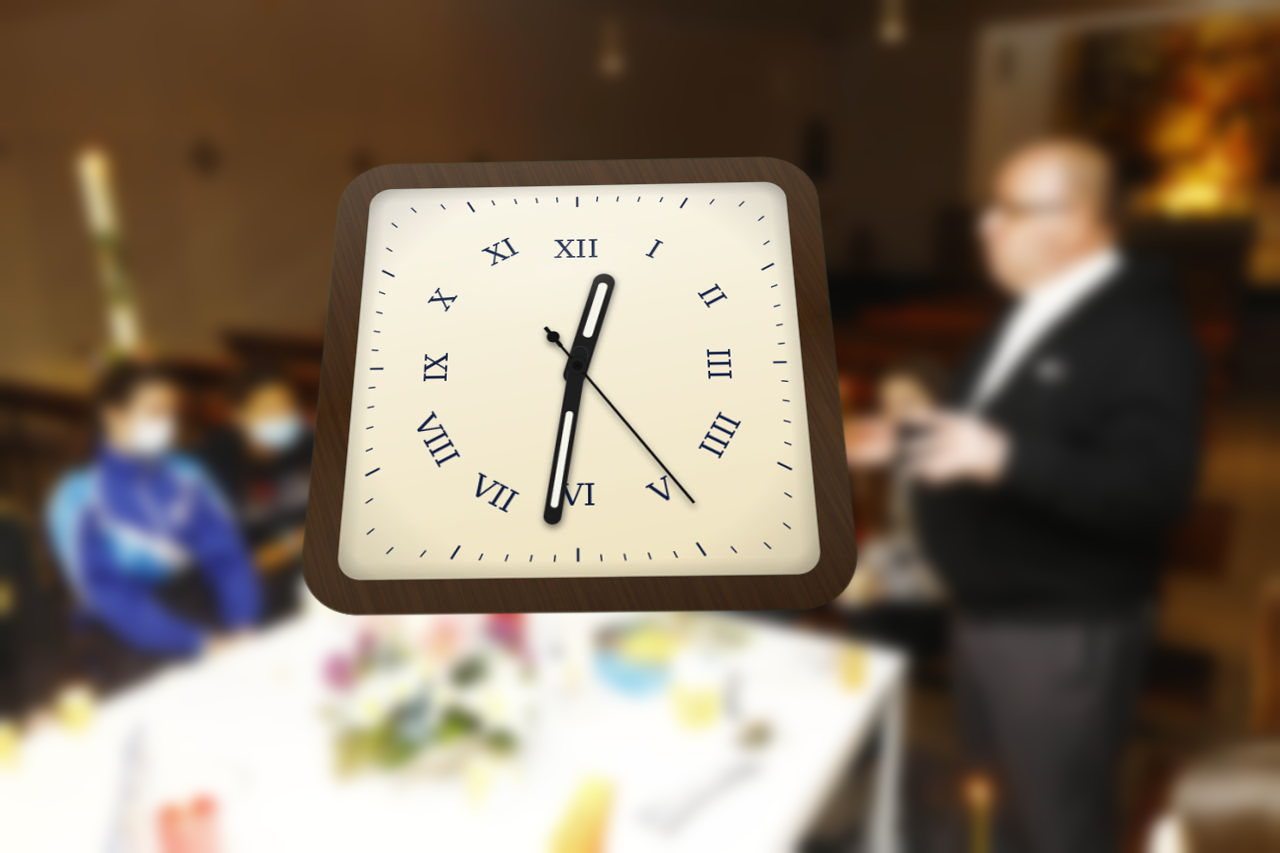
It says 12:31:24
